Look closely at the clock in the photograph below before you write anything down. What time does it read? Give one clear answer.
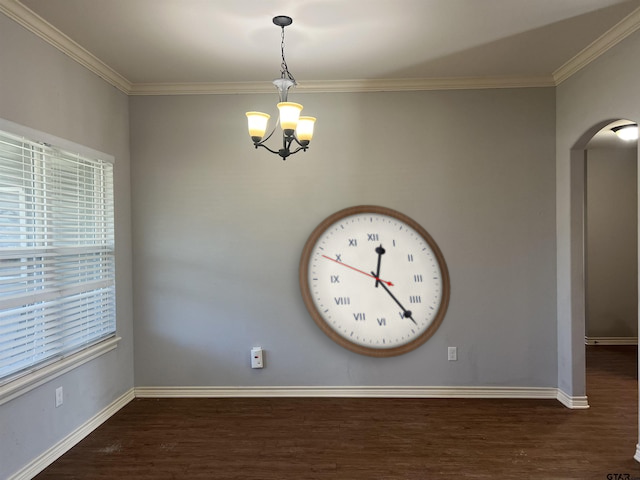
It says 12:23:49
